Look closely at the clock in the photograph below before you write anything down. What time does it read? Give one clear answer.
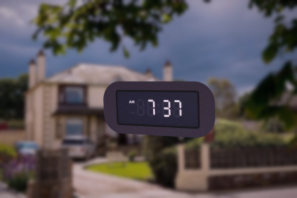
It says 7:37
